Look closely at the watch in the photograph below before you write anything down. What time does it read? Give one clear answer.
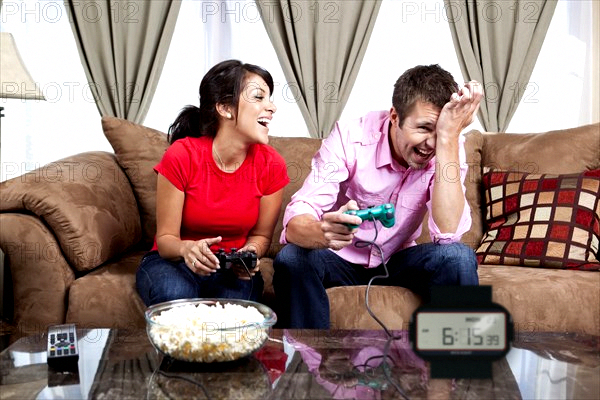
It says 6:15
